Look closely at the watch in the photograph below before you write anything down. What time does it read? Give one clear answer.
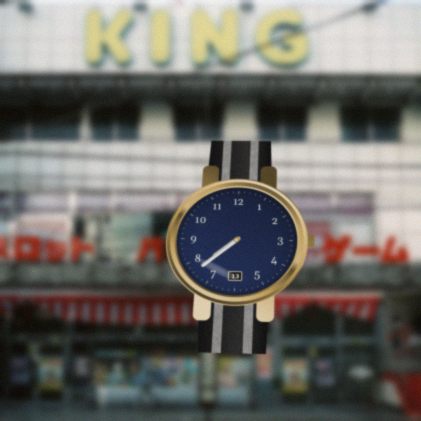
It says 7:38
